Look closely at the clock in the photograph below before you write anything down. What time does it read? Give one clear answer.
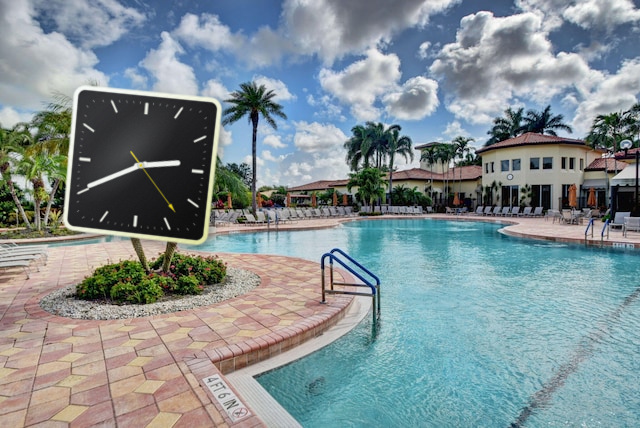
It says 2:40:23
